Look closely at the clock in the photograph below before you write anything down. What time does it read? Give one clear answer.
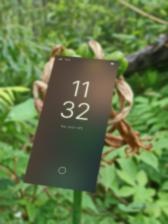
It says 11:32
